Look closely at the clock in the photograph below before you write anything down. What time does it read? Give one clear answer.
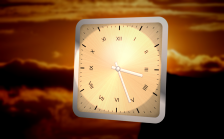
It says 3:26
